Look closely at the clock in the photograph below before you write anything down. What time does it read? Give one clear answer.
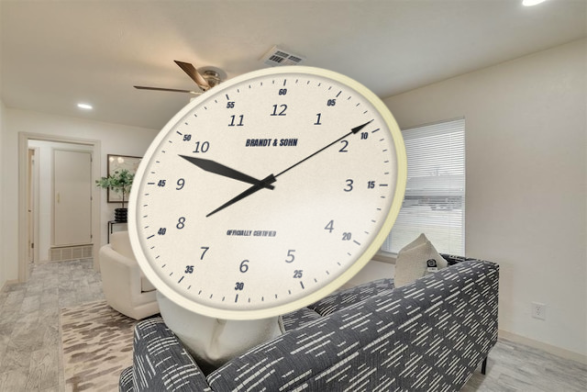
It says 7:48:09
